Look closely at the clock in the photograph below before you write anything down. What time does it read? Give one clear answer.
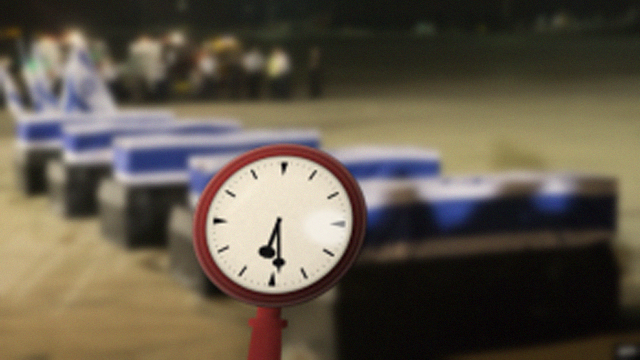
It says 6:29
